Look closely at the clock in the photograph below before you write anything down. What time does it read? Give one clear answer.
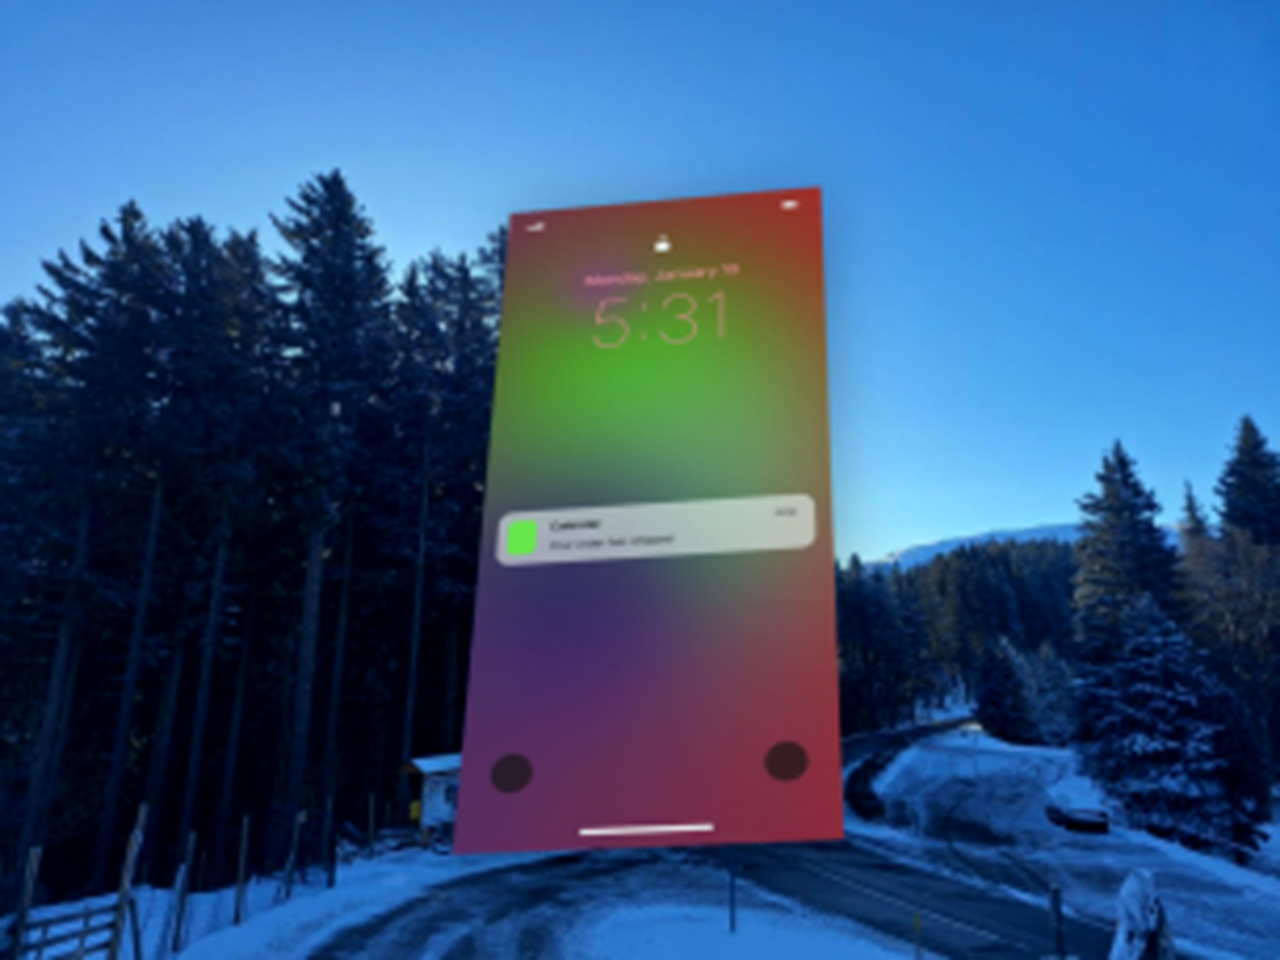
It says 5:31
